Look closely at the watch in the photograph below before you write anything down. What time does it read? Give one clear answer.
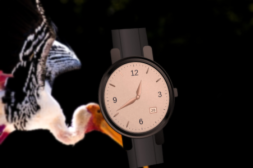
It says 12:41
